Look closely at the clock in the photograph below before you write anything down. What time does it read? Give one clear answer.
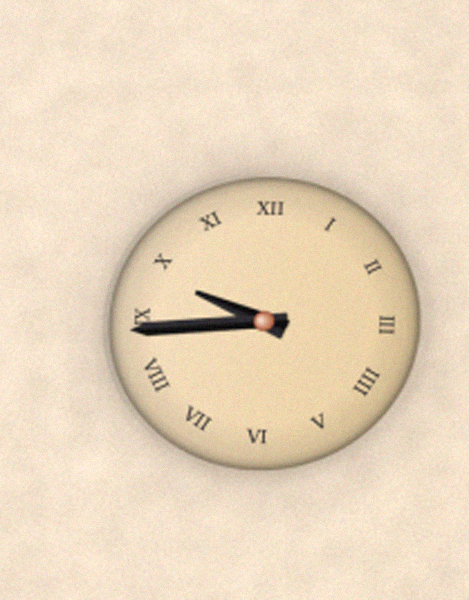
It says 9:44
